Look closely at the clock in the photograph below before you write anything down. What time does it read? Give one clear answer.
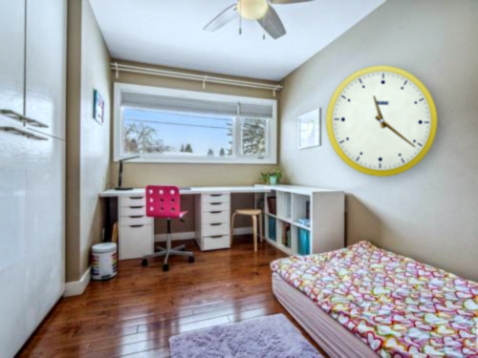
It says 11:21
